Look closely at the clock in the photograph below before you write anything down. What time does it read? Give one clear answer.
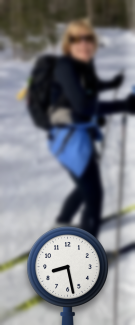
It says 8:28
